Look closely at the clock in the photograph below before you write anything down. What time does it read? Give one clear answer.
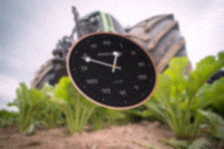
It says 12:49
